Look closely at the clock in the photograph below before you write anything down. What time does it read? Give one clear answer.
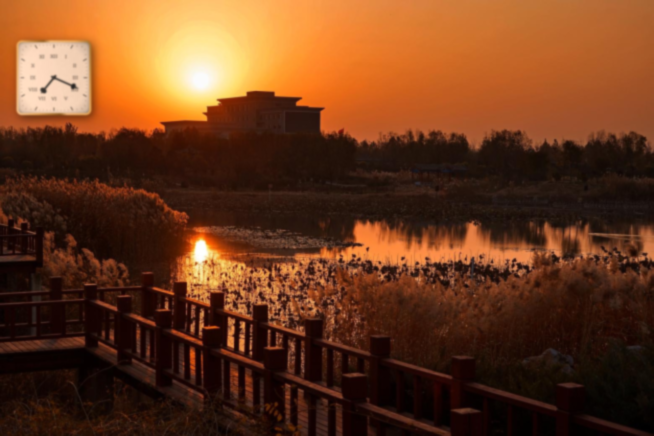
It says 7:19
